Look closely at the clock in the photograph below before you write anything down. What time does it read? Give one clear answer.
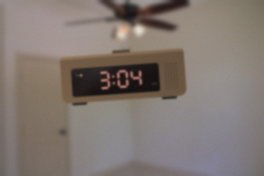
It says 3:04
